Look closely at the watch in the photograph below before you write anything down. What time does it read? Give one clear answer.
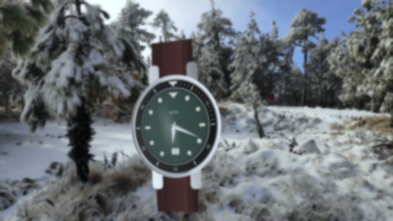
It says 6:19
